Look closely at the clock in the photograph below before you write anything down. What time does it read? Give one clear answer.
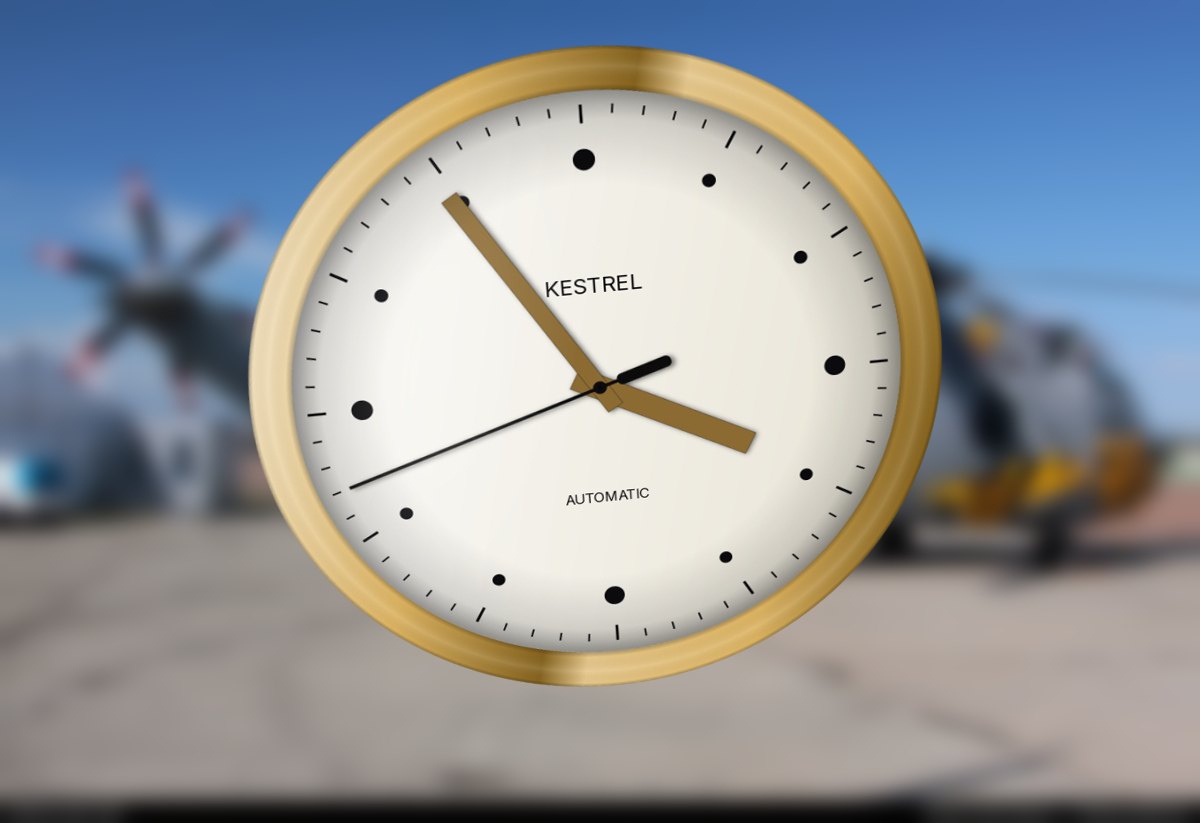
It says 3:54:42
